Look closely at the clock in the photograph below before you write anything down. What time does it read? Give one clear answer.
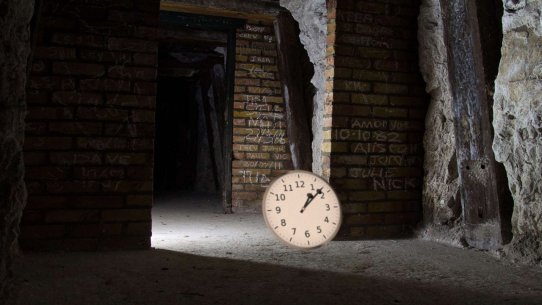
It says 1:08
